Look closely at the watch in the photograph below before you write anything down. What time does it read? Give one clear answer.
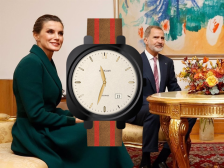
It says 11:33
